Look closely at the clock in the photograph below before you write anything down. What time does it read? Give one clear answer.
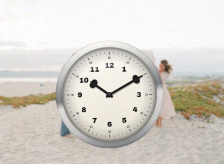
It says 10:10
